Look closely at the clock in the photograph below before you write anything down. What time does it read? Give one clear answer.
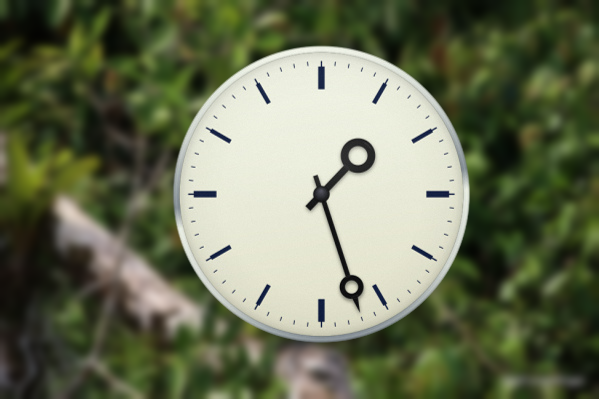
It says 1:27
